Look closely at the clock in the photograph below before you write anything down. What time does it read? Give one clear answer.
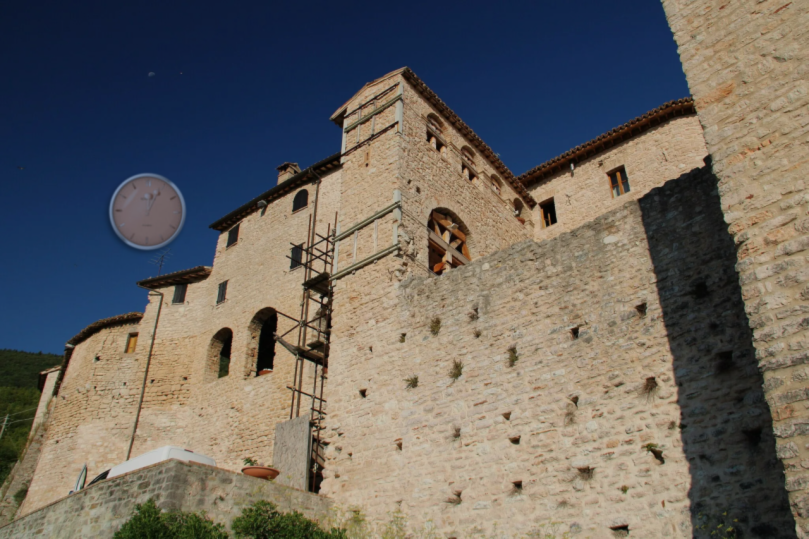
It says 12:04
